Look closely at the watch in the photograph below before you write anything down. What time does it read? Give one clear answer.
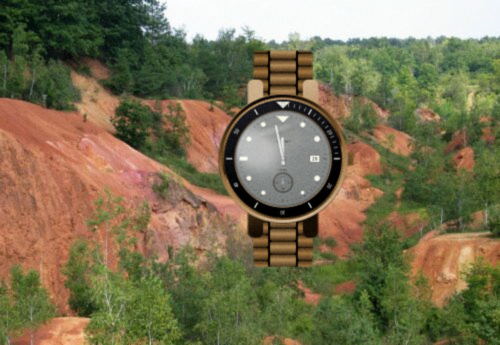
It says 11:58
